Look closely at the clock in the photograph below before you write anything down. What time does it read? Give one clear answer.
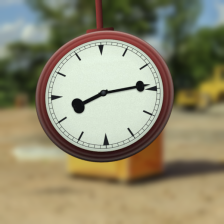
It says 8:14
